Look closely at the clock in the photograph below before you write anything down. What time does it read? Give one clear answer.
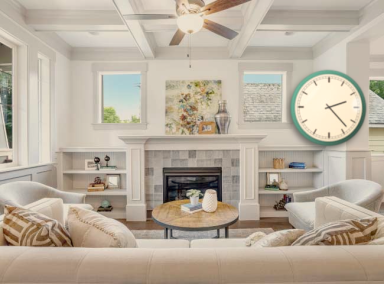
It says 2:23
